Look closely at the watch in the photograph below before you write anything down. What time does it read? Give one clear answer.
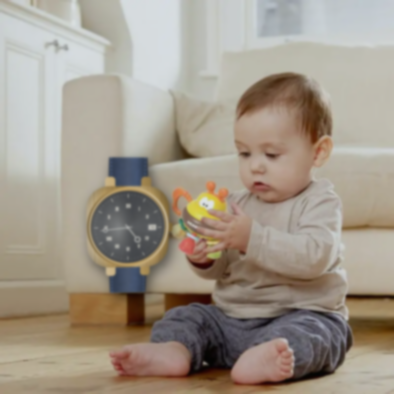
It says 4:44
